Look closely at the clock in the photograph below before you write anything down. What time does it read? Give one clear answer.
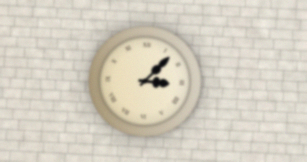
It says 3:07
